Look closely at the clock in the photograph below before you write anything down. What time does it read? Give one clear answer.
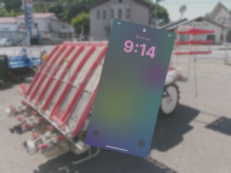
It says 9:14
